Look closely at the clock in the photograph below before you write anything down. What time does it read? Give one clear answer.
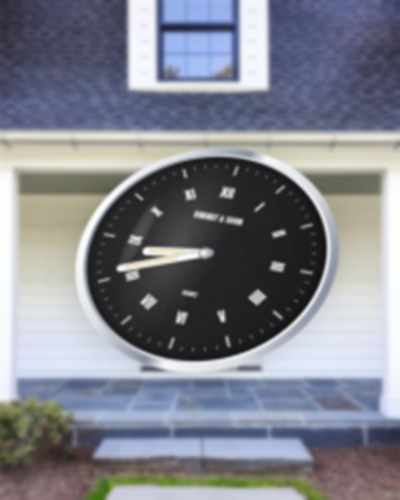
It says 8:41
